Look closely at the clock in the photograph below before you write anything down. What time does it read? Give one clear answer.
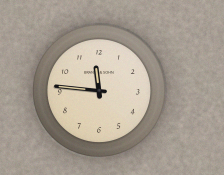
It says 11:46
